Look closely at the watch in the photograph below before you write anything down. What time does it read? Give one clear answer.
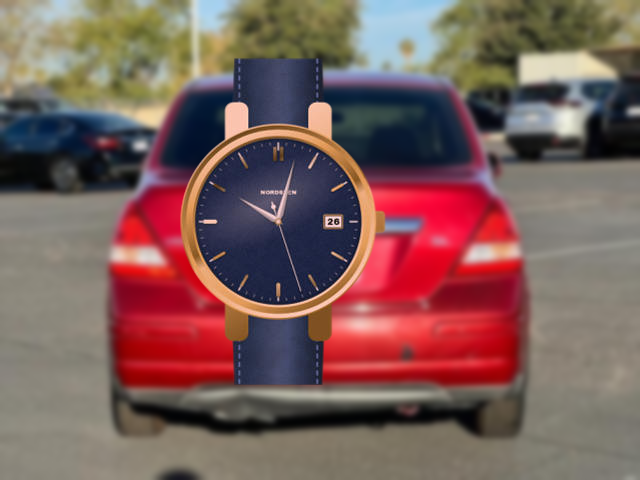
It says 10:02:27
